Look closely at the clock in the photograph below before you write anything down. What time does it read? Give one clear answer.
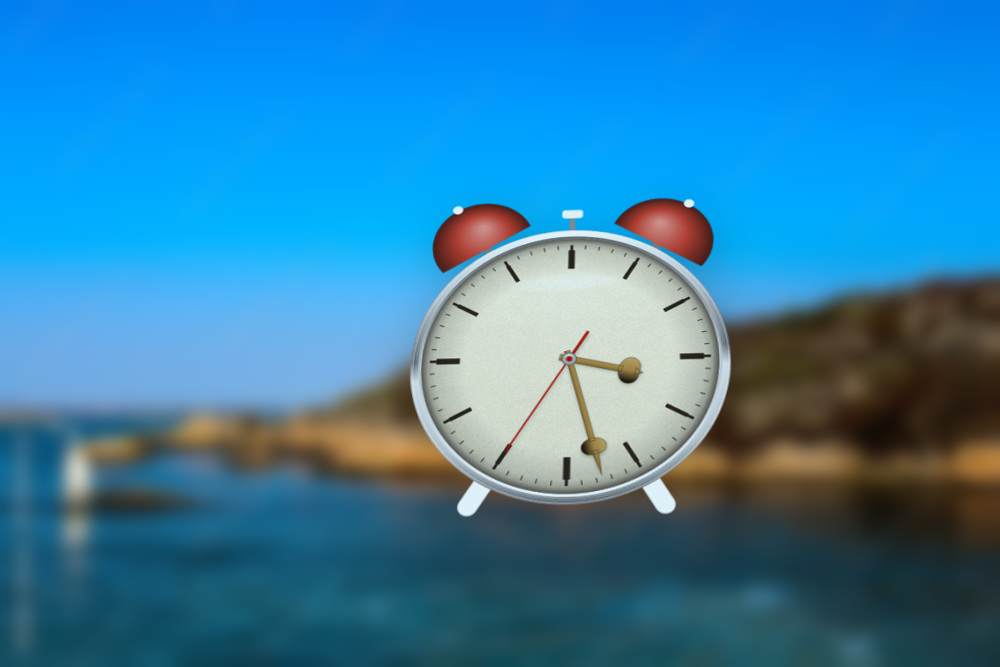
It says 3:27:35
